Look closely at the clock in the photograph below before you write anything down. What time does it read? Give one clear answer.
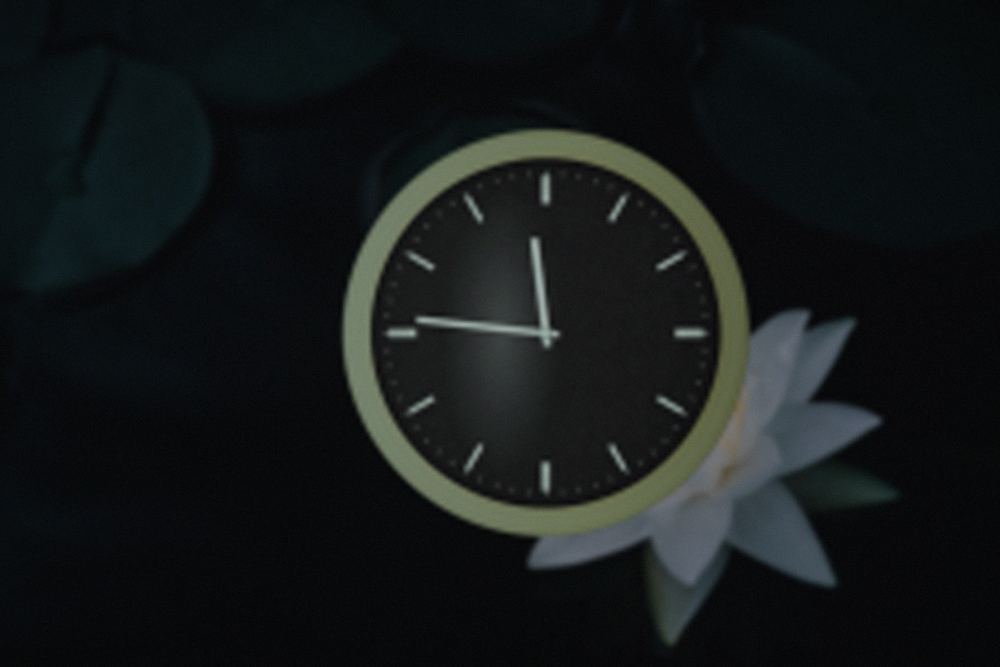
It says 11:46
